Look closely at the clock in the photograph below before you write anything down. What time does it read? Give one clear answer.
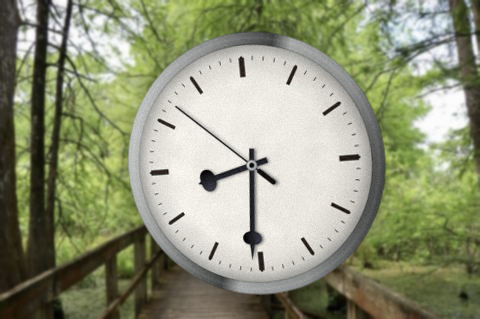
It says 8:30:52
